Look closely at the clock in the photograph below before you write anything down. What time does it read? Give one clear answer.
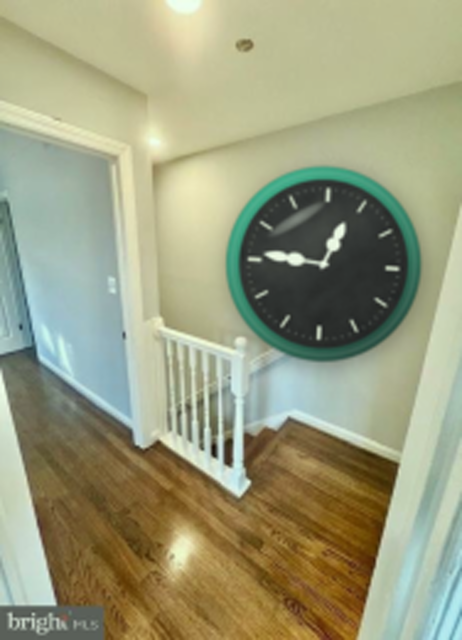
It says 12:46
